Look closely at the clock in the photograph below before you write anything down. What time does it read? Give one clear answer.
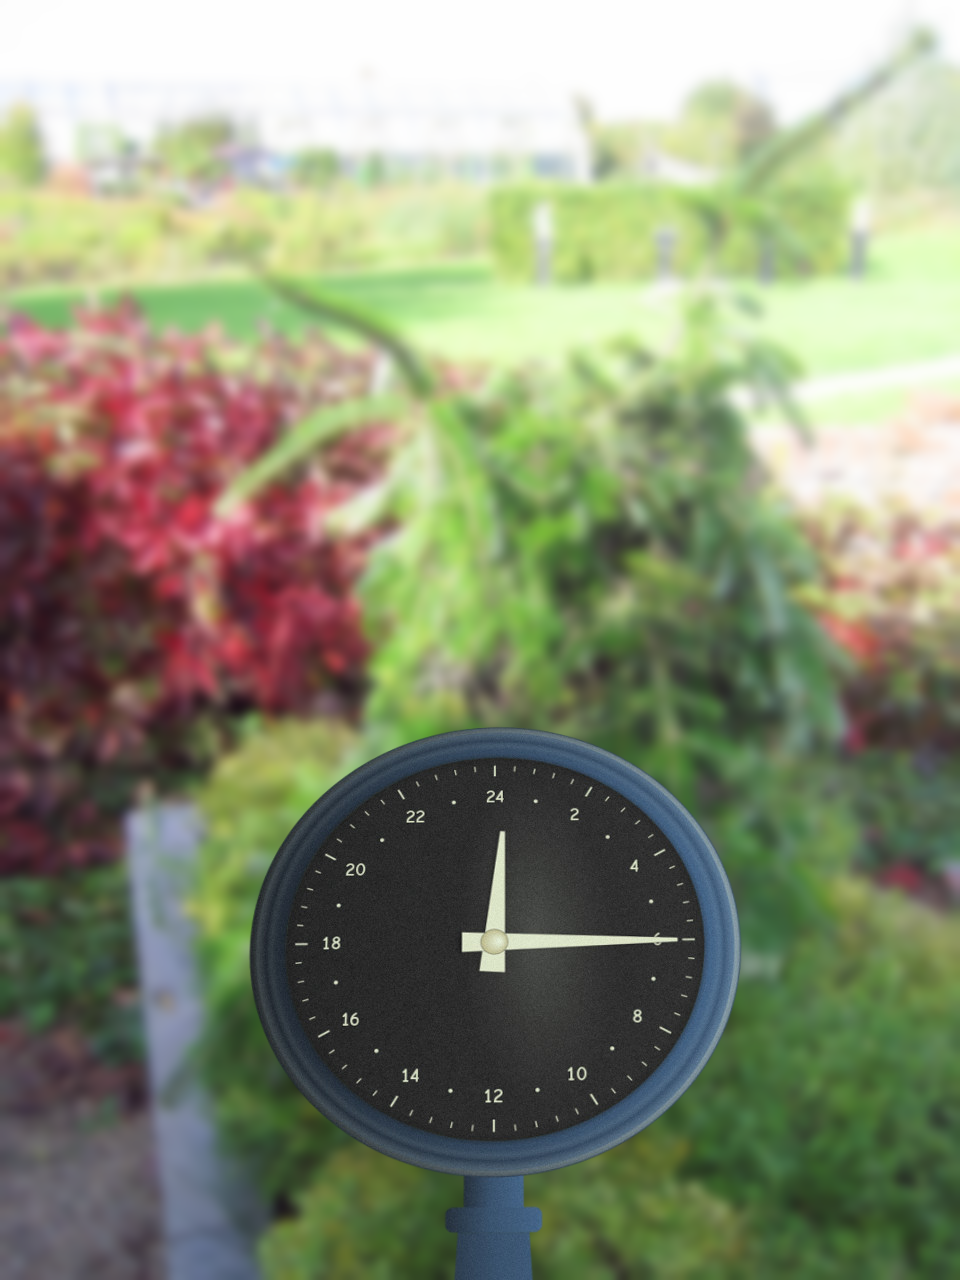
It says 0:15
